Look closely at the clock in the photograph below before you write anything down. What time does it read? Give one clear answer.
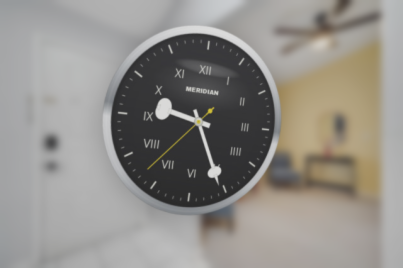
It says 9:25:37
